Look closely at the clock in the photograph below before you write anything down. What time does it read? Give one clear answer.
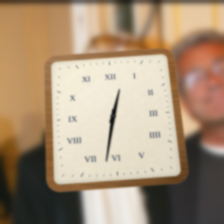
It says 12:32
